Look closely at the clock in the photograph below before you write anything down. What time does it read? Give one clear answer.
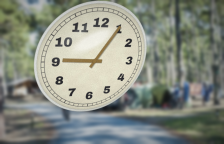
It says 9:05
